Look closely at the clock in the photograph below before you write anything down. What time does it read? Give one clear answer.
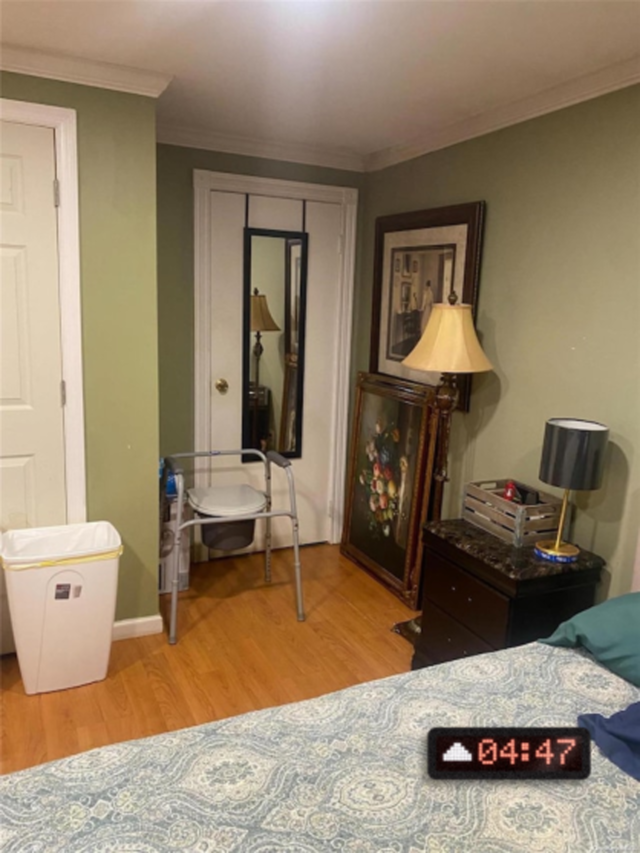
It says 4:47
